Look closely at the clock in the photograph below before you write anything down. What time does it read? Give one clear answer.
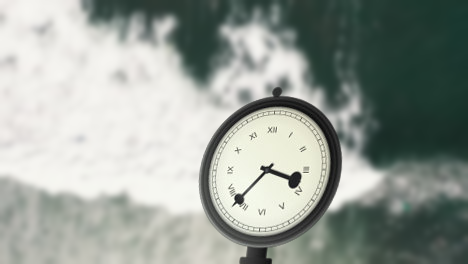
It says 3:37
